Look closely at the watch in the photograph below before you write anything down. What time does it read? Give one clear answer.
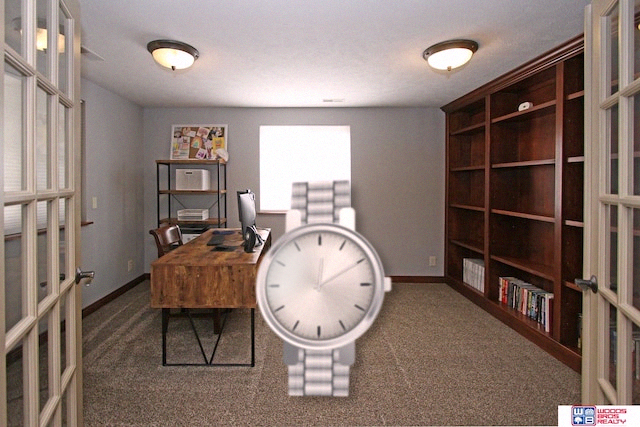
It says 12:10
